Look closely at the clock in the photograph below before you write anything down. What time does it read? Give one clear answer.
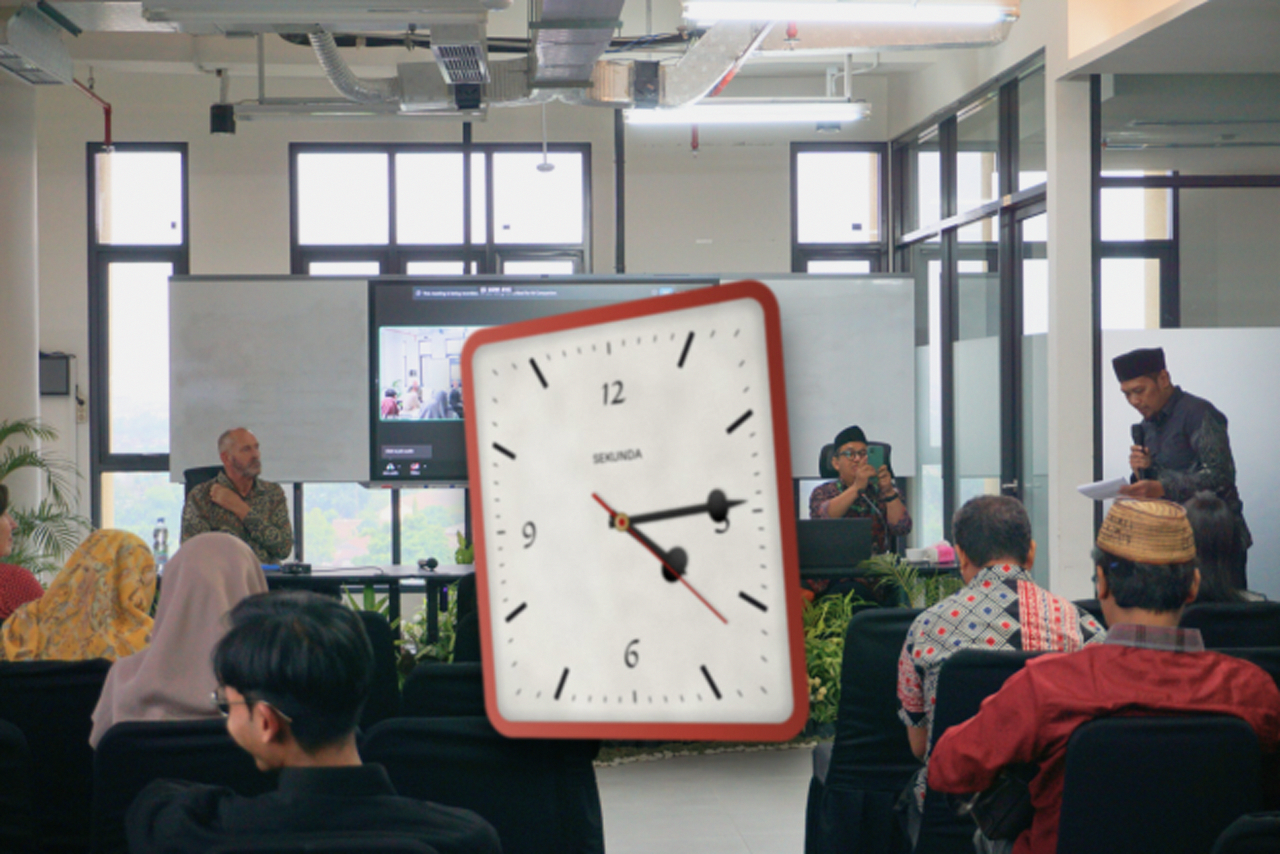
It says 4:14:22
